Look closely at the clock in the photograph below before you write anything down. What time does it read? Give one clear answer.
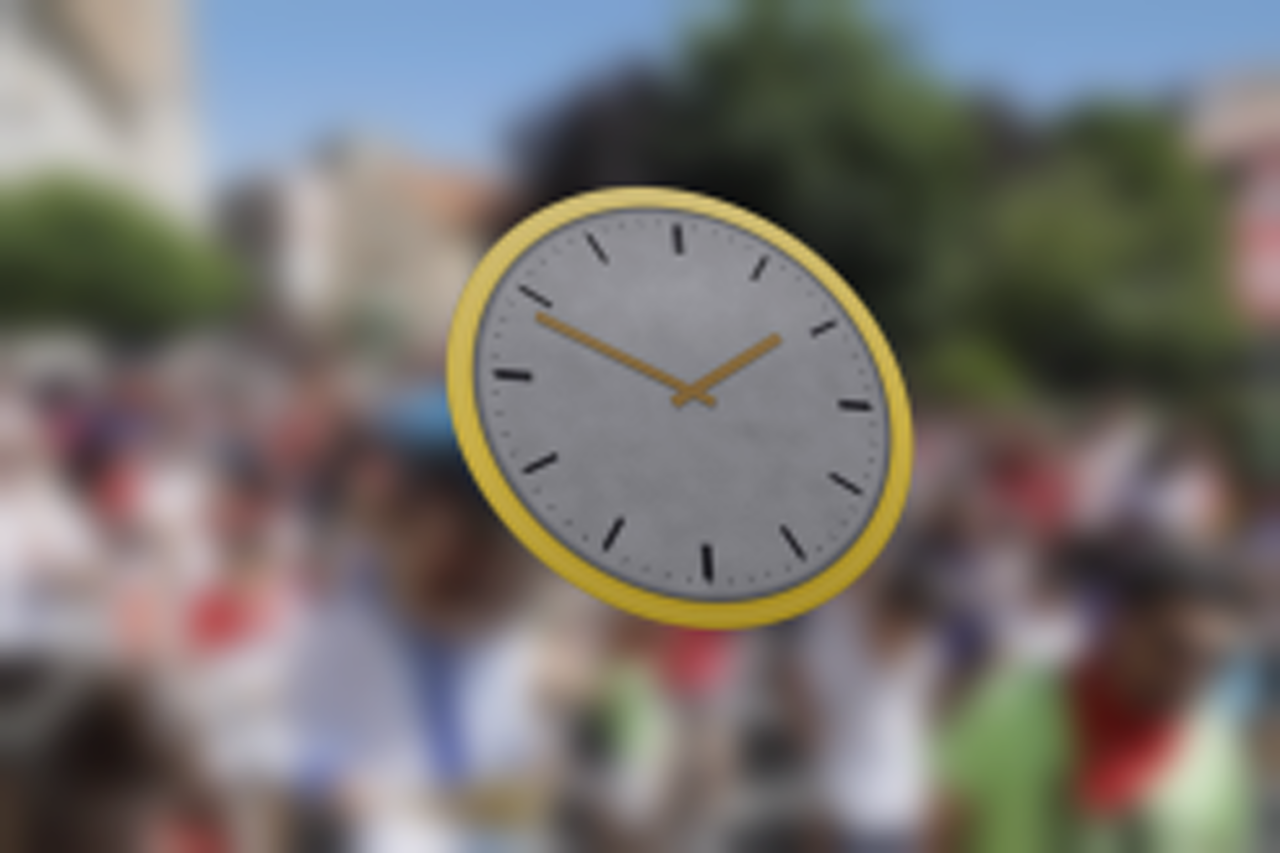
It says 1:49
